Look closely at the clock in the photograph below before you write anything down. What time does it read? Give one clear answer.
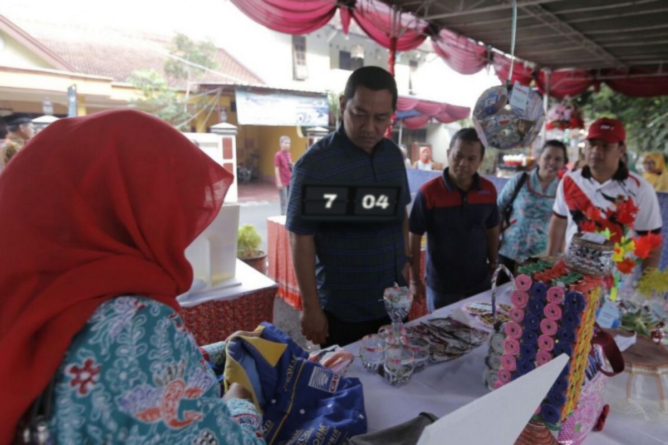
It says 7:04
